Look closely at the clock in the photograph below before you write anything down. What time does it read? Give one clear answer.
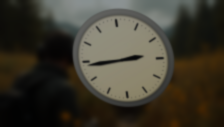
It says 2:44
